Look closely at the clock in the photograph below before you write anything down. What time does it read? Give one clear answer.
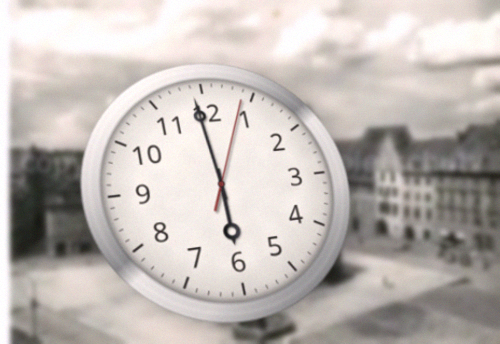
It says 5:59:04
